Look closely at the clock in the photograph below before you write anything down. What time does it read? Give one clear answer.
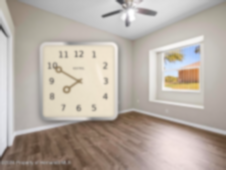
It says 7:50
